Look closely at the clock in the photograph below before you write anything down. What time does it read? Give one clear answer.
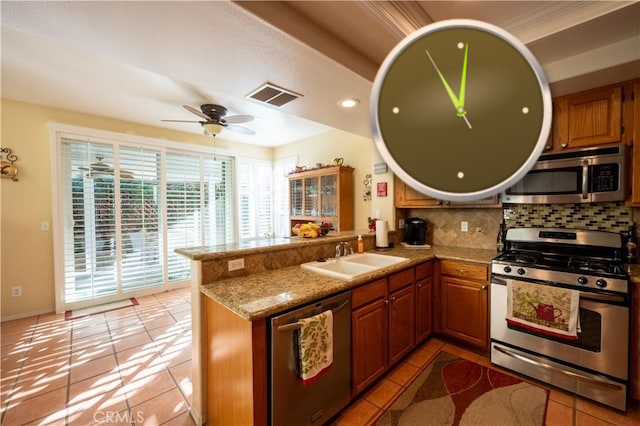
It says 11:00:55
